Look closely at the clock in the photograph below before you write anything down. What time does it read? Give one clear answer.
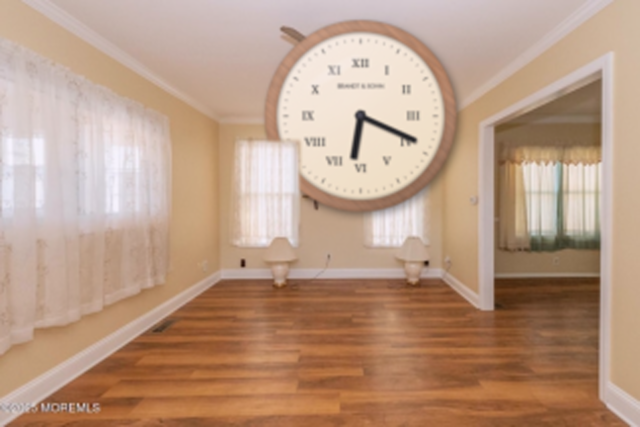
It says 6:19
